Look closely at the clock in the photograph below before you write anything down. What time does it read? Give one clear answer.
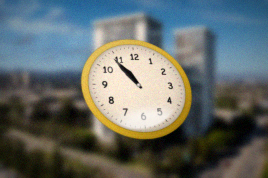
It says 10:54
